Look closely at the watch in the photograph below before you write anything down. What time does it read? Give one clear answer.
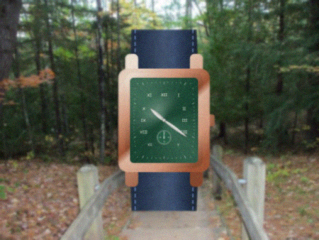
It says 10:21
